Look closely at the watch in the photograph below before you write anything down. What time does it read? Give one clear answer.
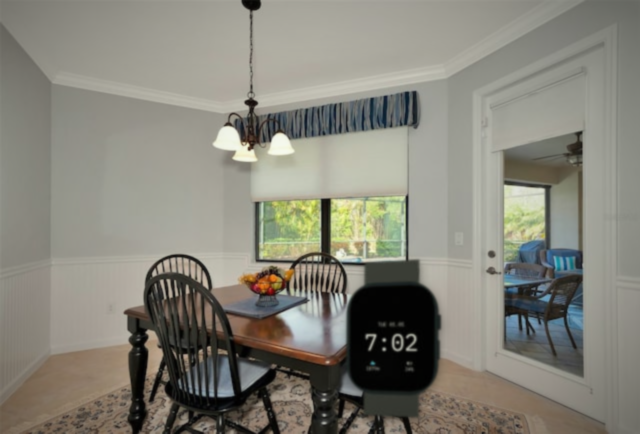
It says 7:02
